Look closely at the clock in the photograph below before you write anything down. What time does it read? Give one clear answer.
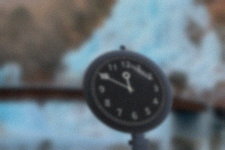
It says 11:50
